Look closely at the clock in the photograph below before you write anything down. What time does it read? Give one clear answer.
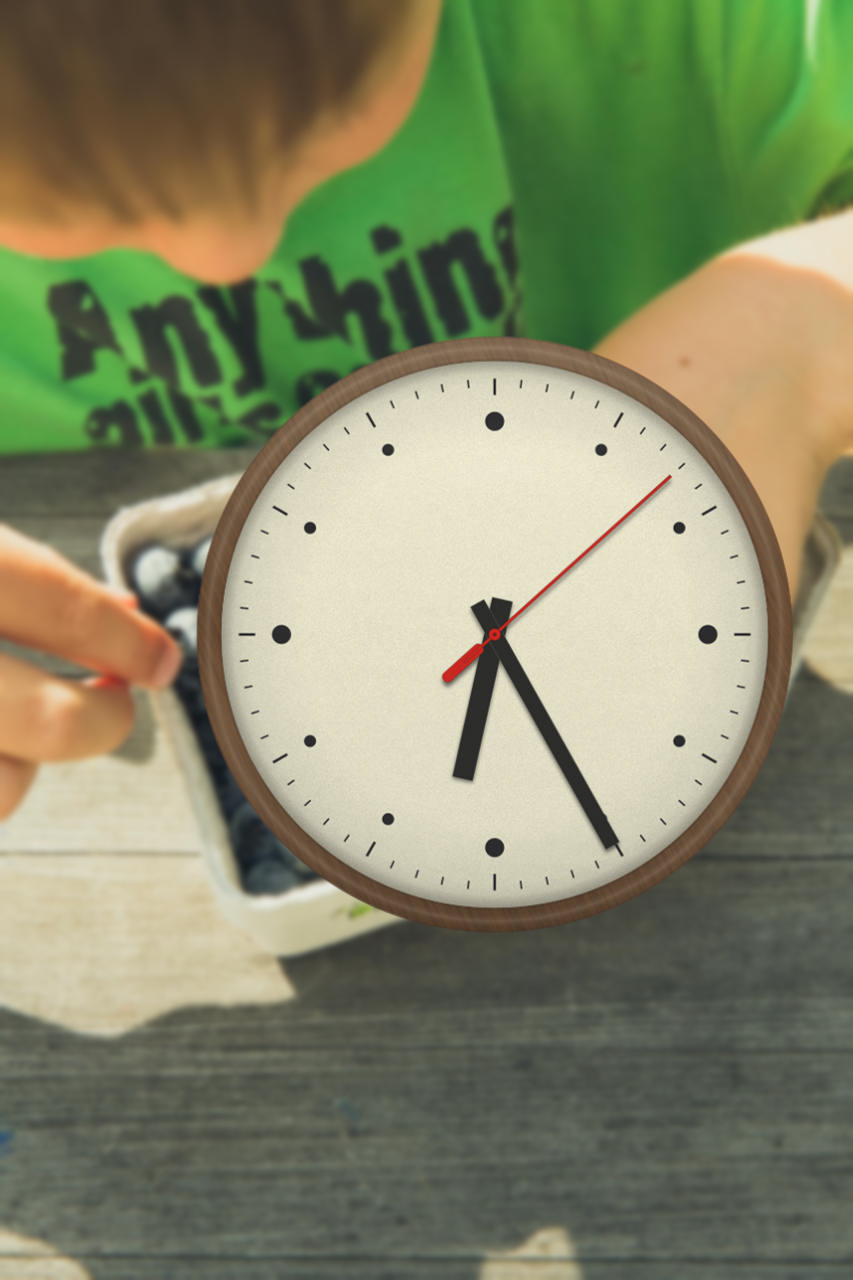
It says 6:25:08
